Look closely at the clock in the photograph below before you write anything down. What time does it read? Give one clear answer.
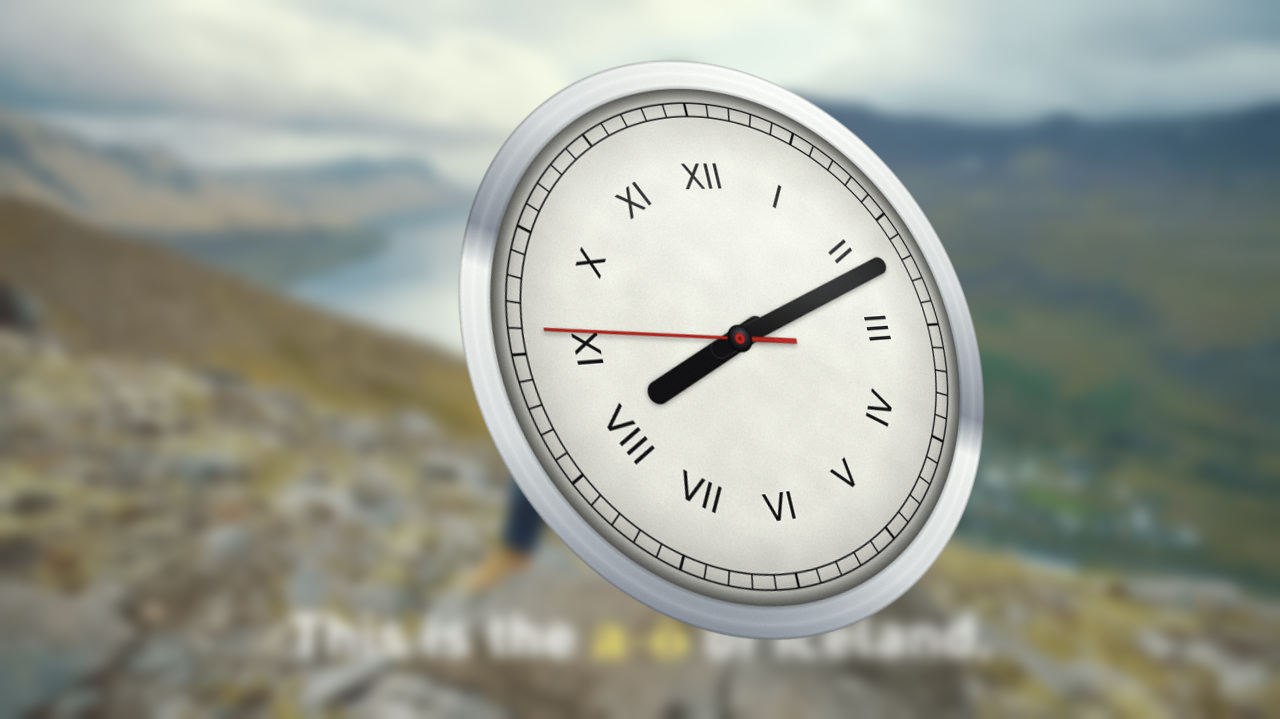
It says 8:11:46
